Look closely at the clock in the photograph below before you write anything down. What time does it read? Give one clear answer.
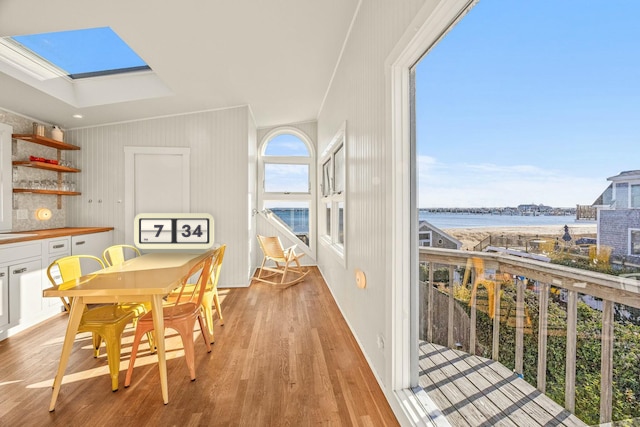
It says 7:34
